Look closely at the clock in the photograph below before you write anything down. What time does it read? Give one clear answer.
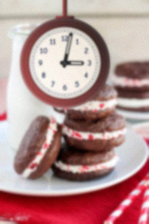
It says 3:02
